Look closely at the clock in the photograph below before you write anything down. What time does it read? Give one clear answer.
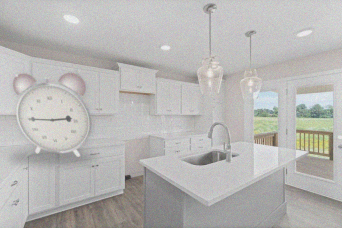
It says 2:45
